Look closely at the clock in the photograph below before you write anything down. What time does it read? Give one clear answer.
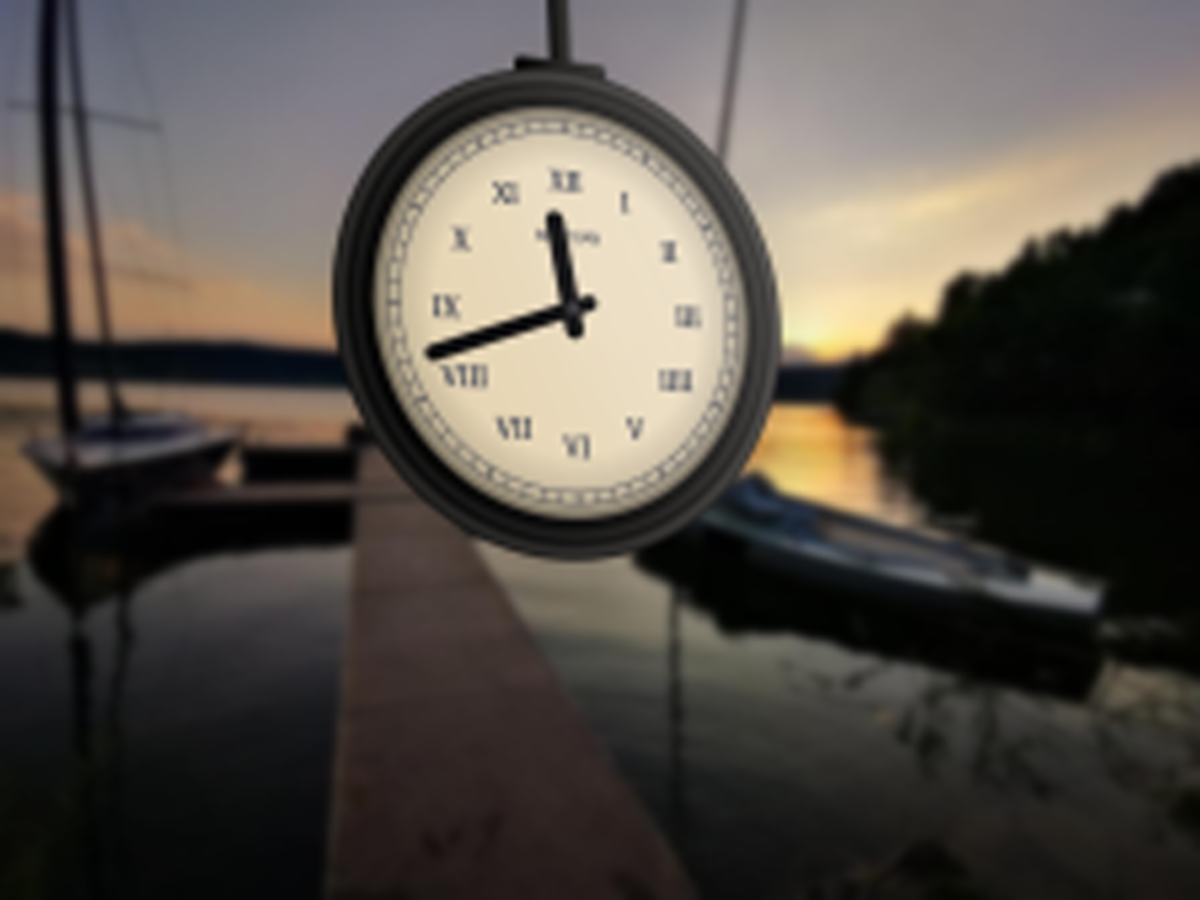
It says 11:42
